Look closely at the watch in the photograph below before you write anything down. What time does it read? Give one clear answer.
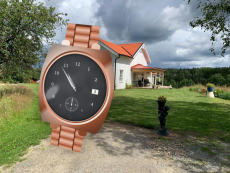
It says 10:53
